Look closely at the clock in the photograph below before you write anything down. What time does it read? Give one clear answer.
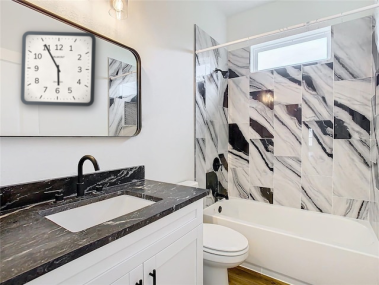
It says 5:55
